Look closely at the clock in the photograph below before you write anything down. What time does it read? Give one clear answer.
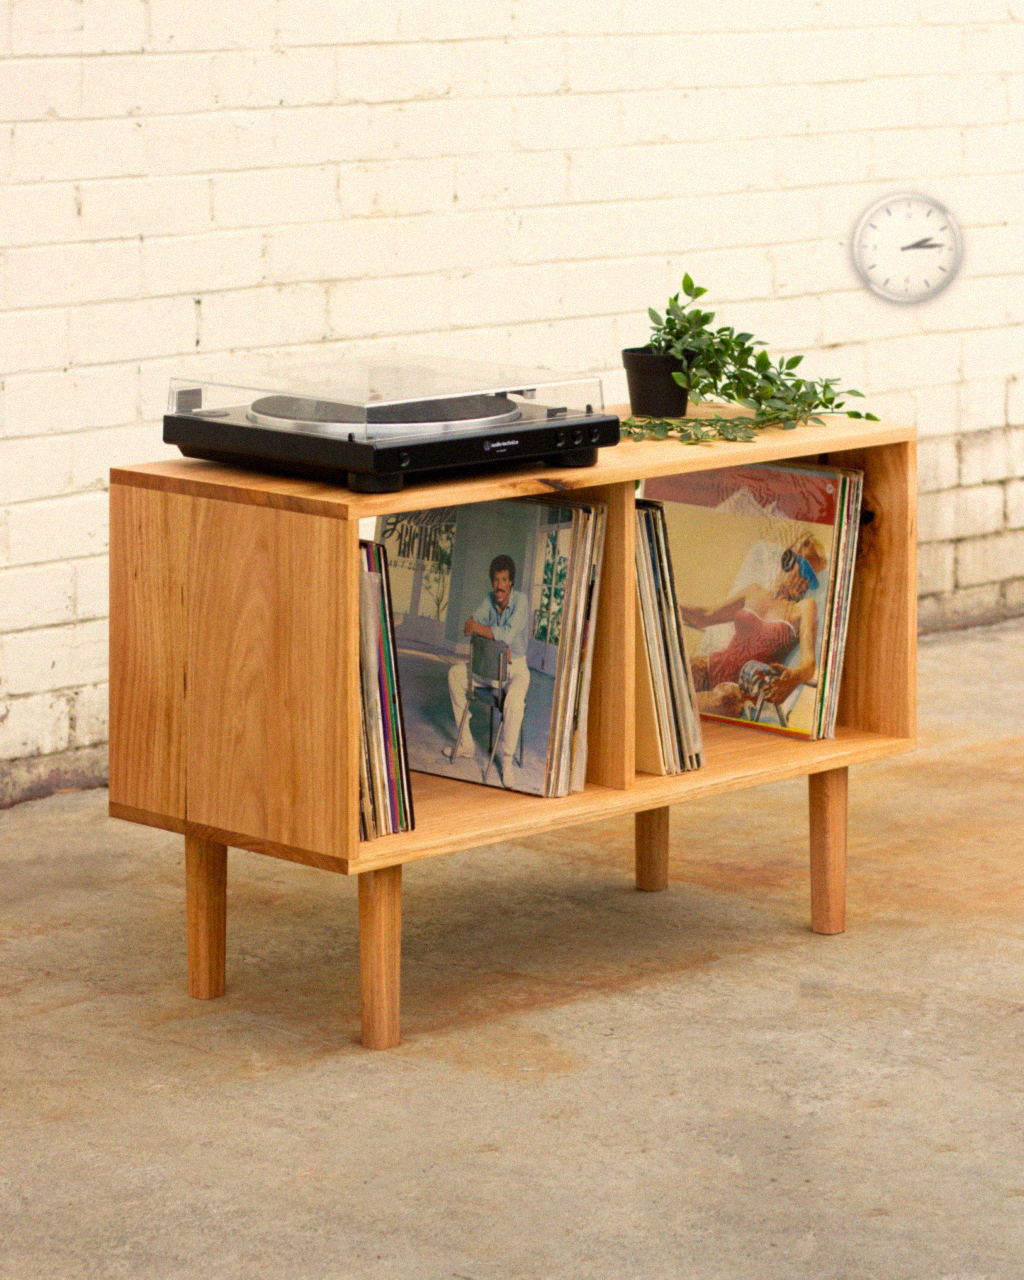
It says 2:14
